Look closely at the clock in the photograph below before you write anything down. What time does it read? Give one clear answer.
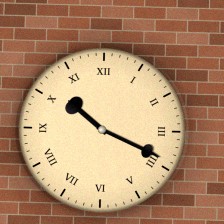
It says 10:19
